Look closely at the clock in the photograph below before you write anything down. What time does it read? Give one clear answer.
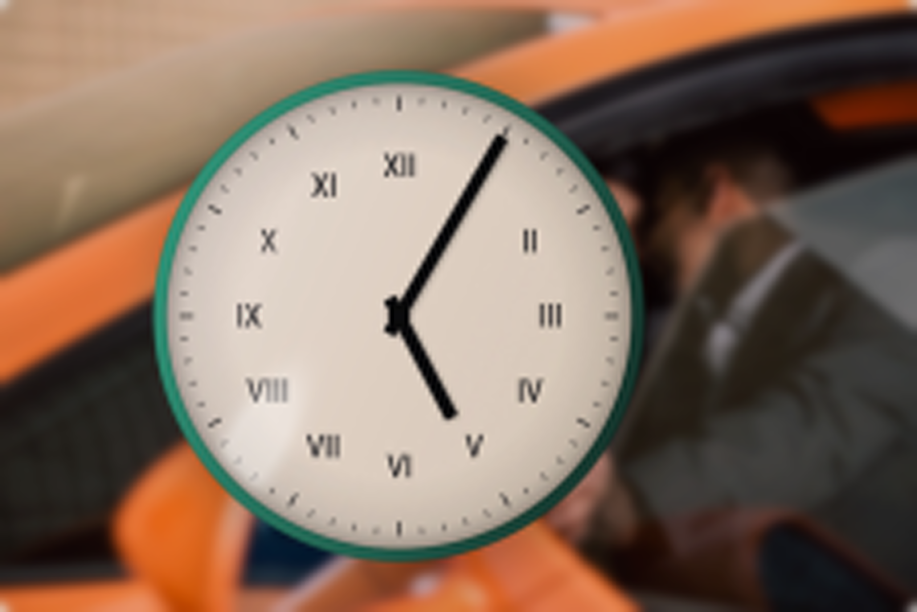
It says 5:05
